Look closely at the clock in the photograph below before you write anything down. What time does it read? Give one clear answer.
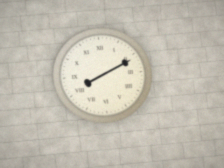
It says 8:11
